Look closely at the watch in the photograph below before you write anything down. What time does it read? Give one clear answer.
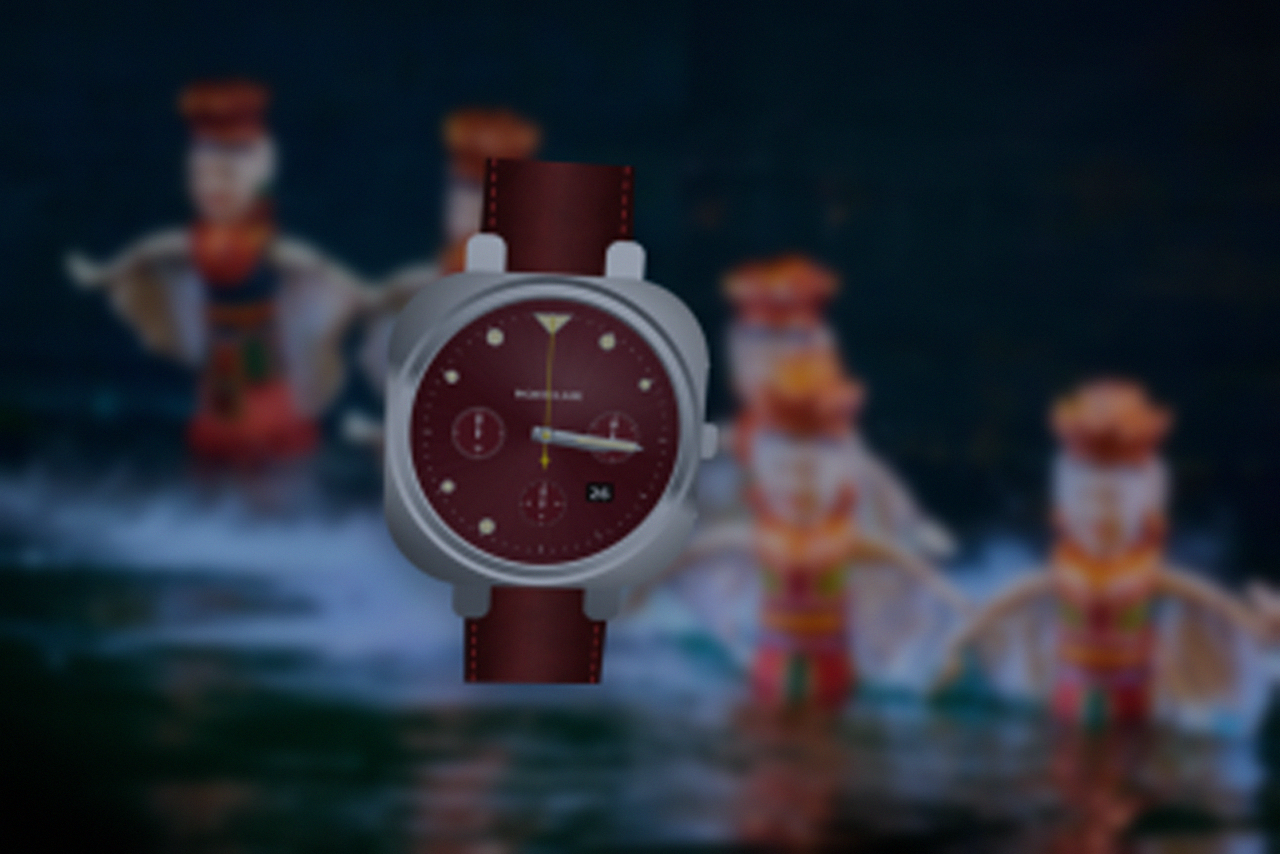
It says 3:16
